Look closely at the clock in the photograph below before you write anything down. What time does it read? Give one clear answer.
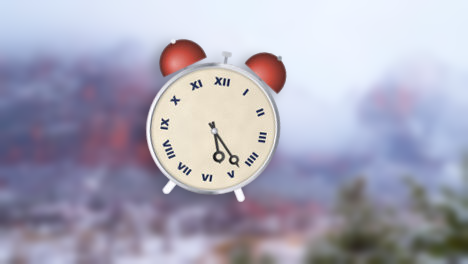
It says 5:23
